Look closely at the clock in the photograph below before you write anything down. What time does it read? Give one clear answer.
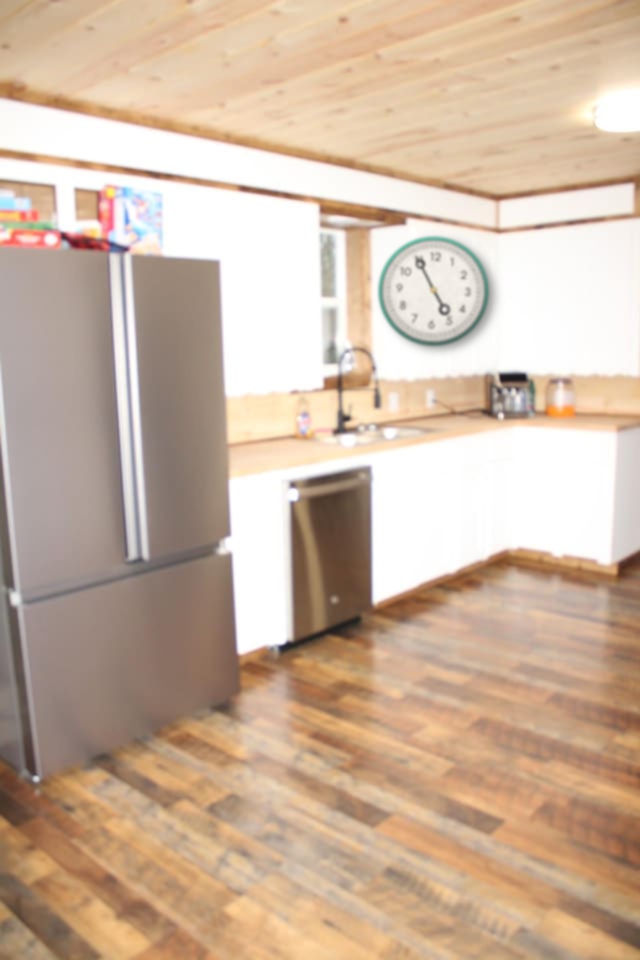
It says 4:55
